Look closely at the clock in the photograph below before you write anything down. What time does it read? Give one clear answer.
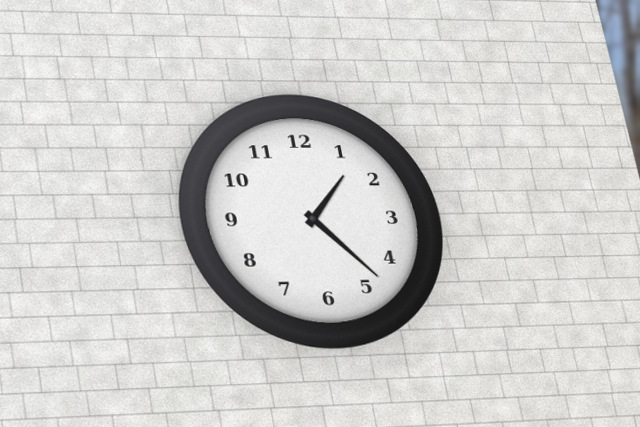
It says 1:23
